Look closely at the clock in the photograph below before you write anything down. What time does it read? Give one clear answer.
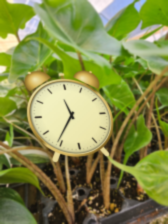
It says 11:36
